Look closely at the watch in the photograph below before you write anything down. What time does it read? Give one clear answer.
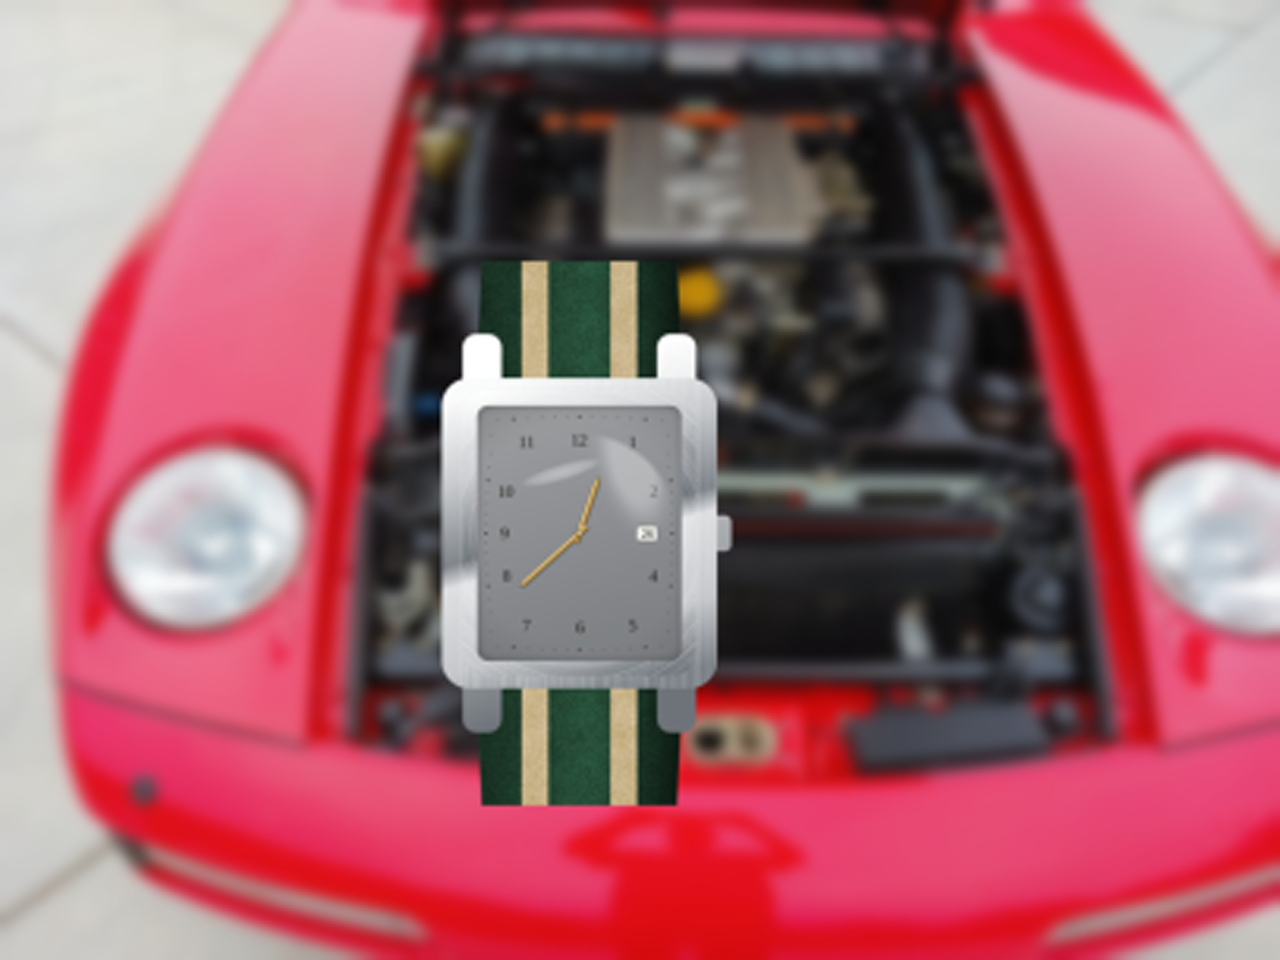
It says 12:38
